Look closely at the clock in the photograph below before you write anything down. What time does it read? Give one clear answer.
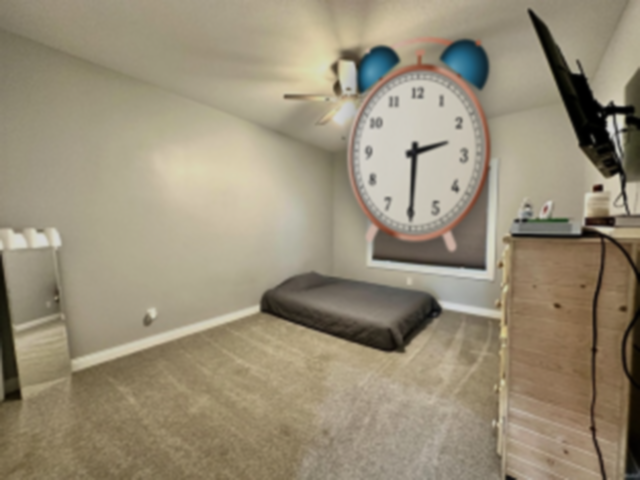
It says 2:30
